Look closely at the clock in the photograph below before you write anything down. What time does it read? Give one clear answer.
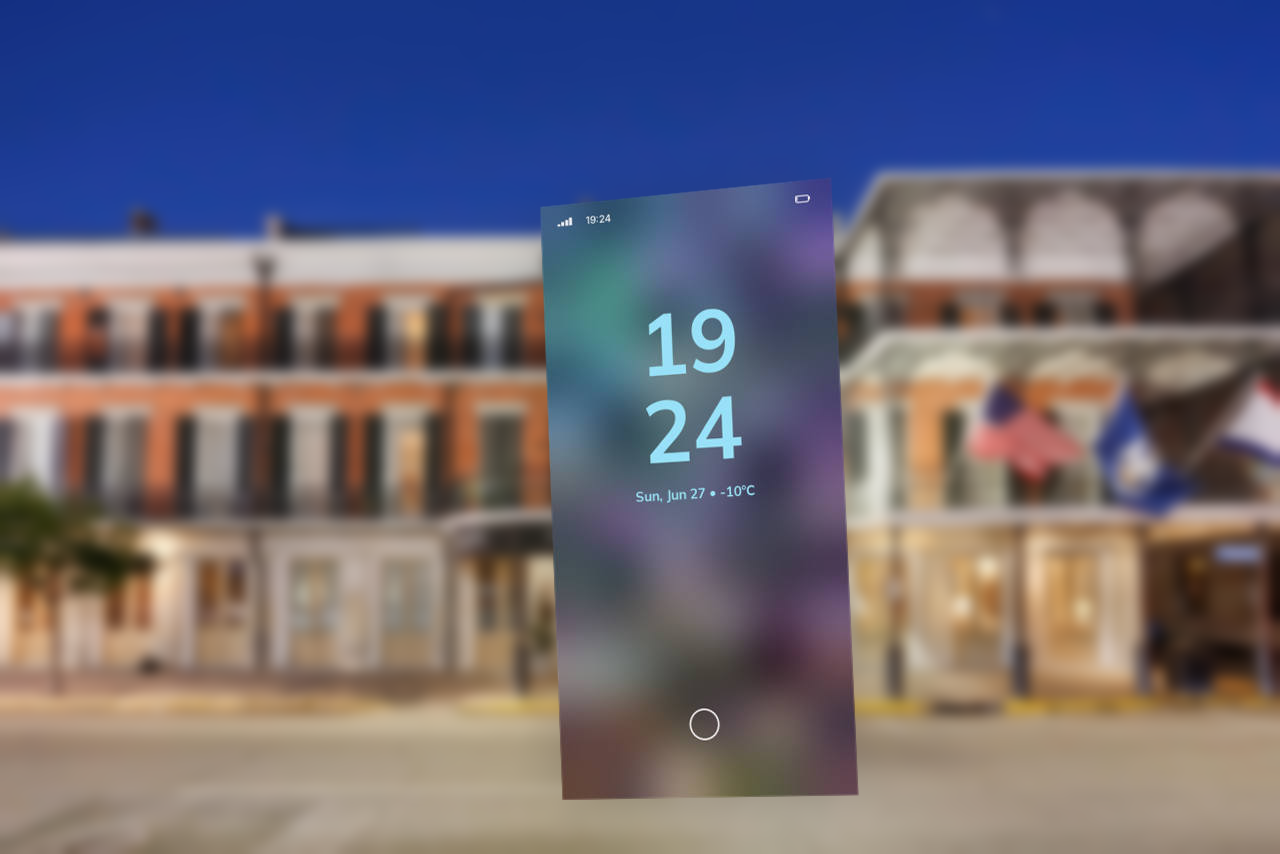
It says 19:24
